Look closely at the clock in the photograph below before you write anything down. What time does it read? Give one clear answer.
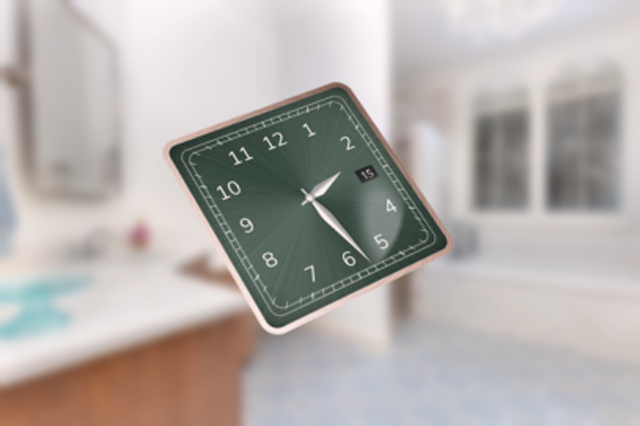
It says 2:28
